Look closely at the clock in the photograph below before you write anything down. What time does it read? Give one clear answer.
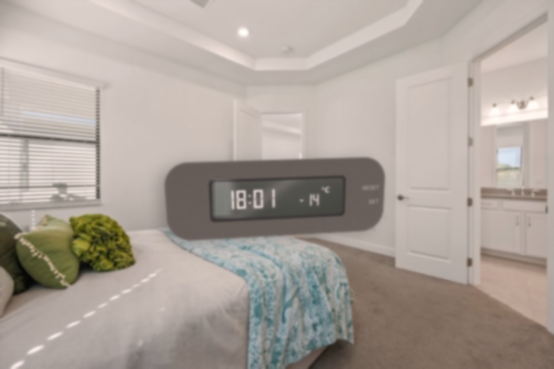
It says 18:01
